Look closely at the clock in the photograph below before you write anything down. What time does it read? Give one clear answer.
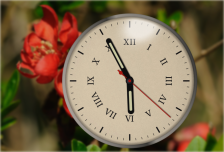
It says 5:55:22
